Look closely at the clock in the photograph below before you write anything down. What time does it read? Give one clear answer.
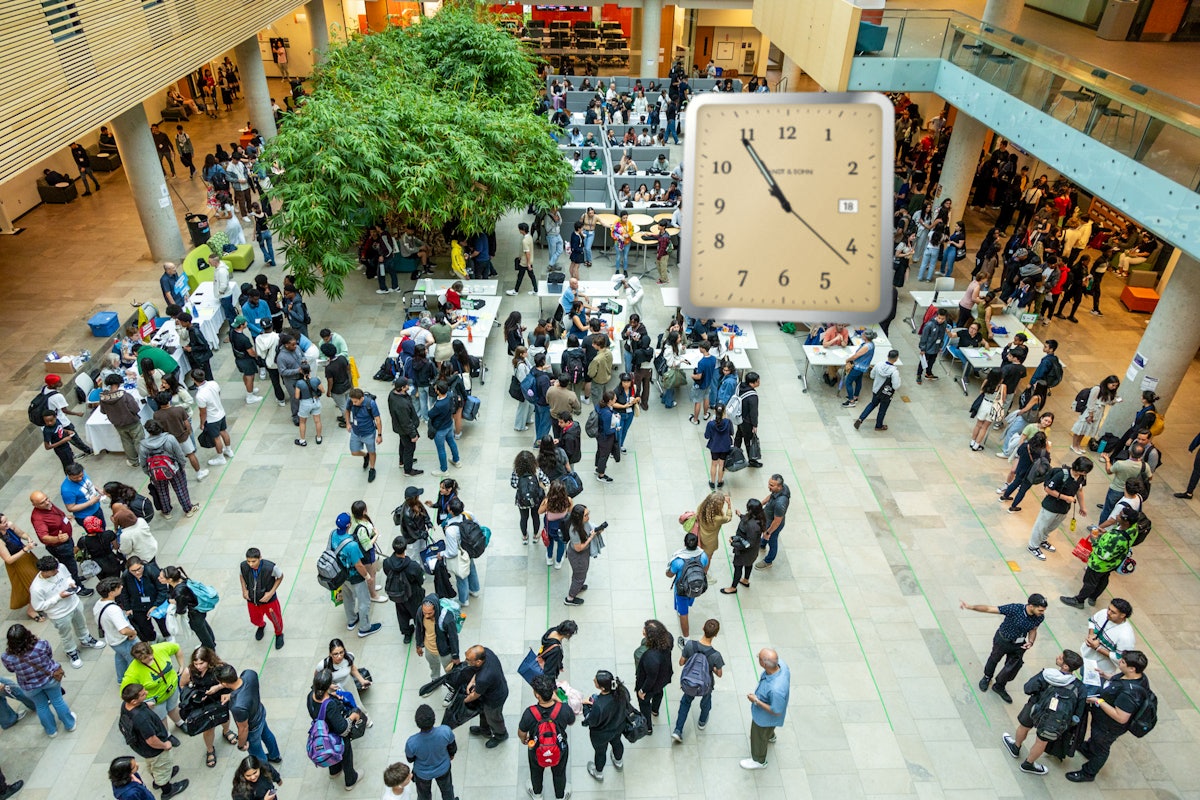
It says 10:54:22
